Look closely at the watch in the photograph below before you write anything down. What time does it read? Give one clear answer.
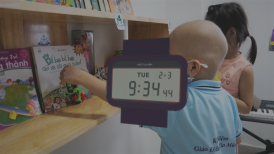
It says 9:34:44
